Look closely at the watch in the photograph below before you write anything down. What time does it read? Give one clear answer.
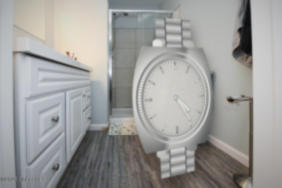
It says 4:24
